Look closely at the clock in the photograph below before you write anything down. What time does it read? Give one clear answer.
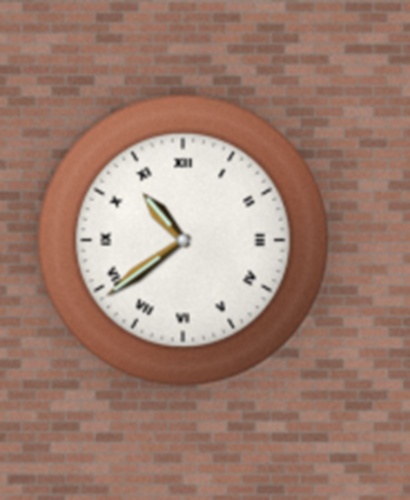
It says 10:39
